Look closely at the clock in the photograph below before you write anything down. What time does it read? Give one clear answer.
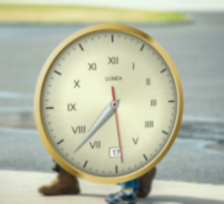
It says 7:37:29
